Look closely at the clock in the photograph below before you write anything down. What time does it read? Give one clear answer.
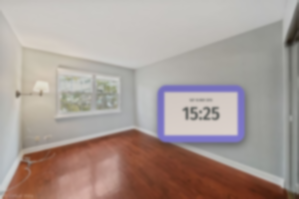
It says 15:25
